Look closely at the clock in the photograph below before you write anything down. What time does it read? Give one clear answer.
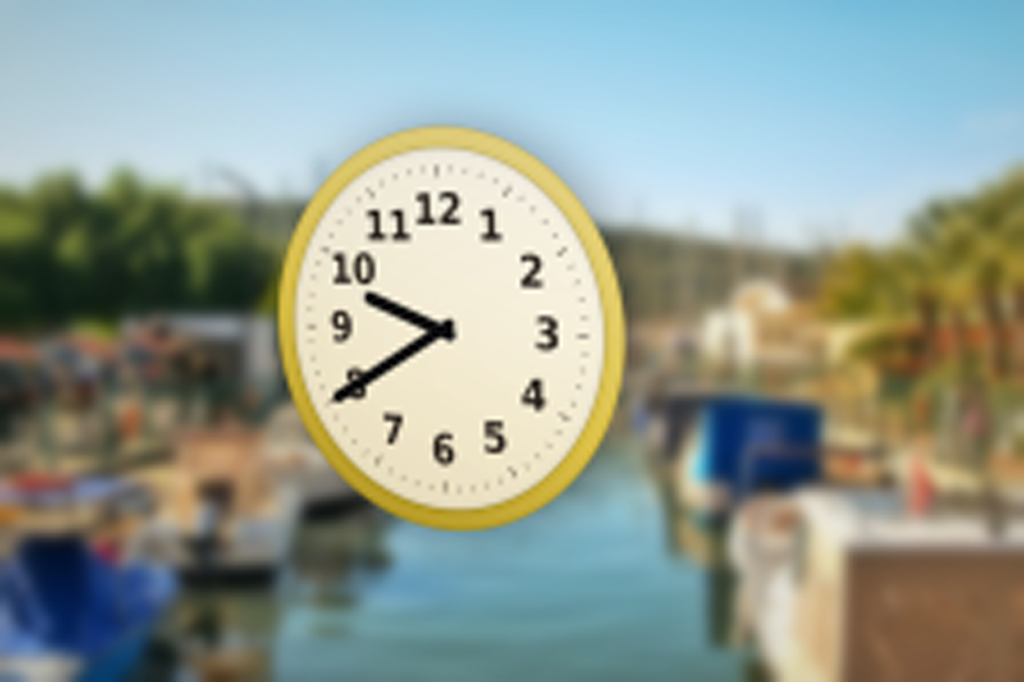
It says 9:40
